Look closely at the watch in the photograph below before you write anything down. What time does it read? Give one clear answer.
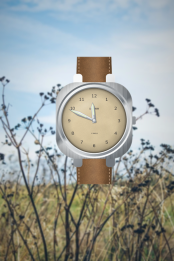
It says 11:49
